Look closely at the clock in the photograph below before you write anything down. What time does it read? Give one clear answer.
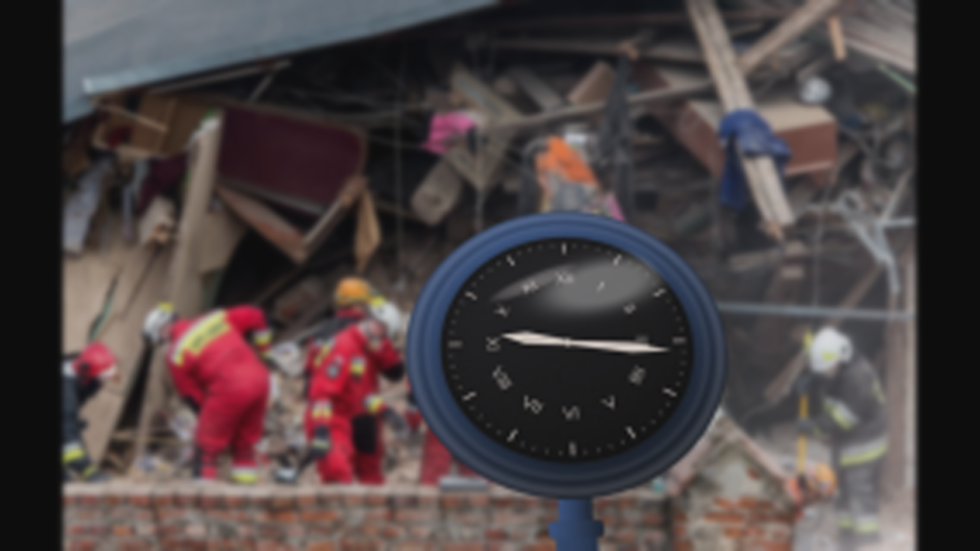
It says 9:16
